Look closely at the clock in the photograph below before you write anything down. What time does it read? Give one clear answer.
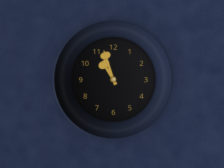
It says 10:57
